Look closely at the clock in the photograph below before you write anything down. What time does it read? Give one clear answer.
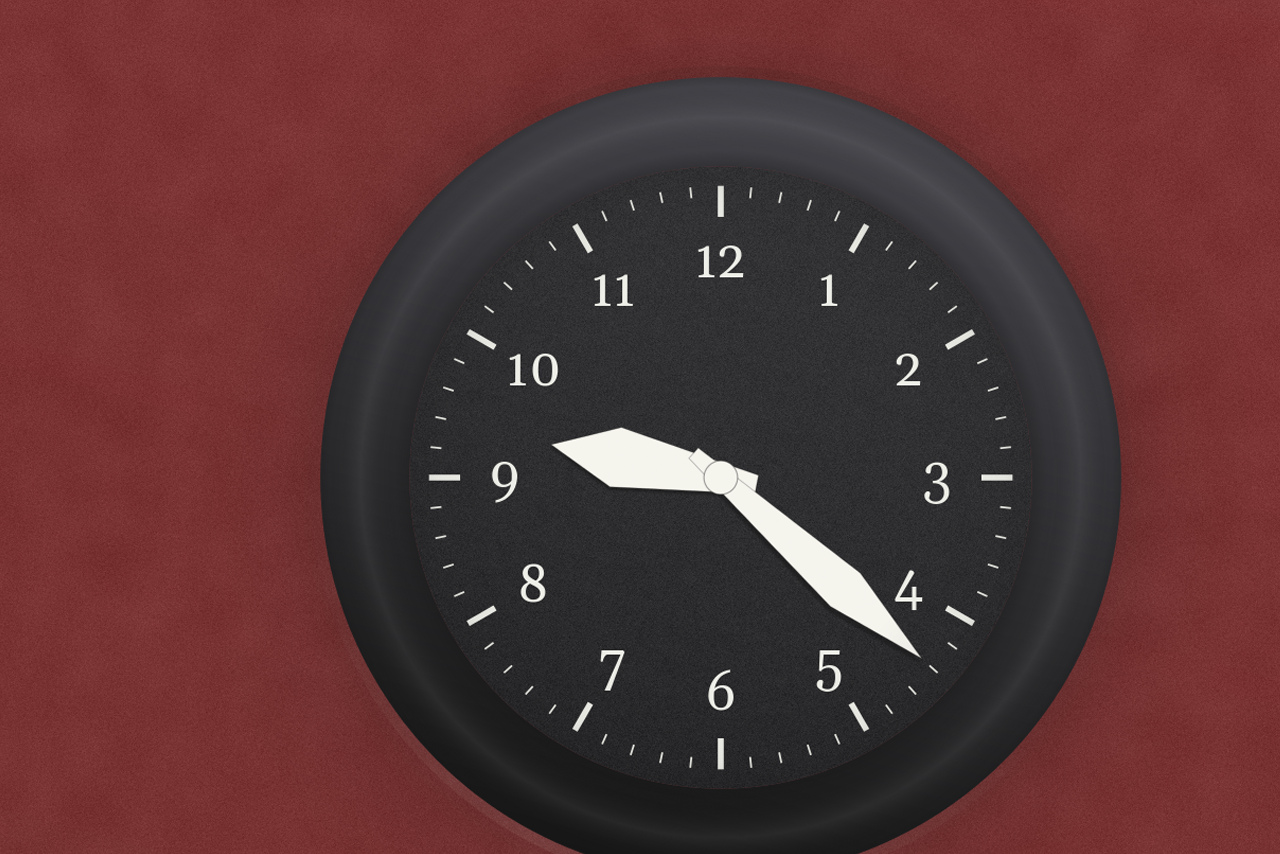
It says 9:22
